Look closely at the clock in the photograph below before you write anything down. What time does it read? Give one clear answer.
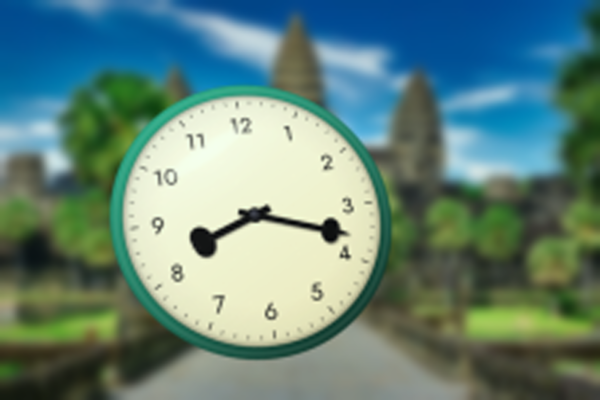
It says 8:18
